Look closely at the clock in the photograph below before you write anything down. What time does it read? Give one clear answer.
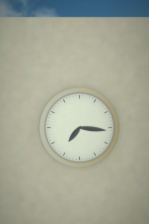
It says 7:16
